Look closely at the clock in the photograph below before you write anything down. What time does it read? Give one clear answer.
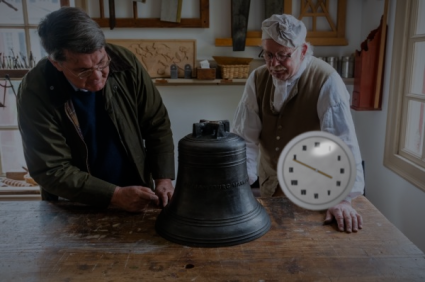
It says 3:49
